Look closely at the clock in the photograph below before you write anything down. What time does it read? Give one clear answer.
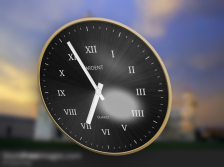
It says 6:56
